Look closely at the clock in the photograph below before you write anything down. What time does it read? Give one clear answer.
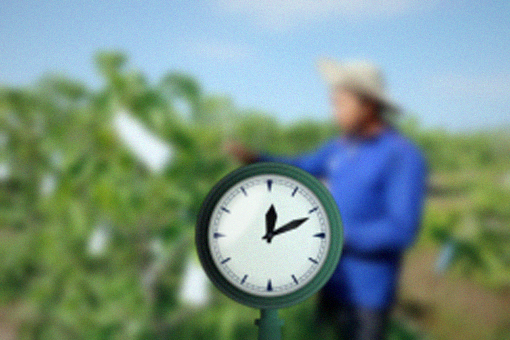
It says 12:11
